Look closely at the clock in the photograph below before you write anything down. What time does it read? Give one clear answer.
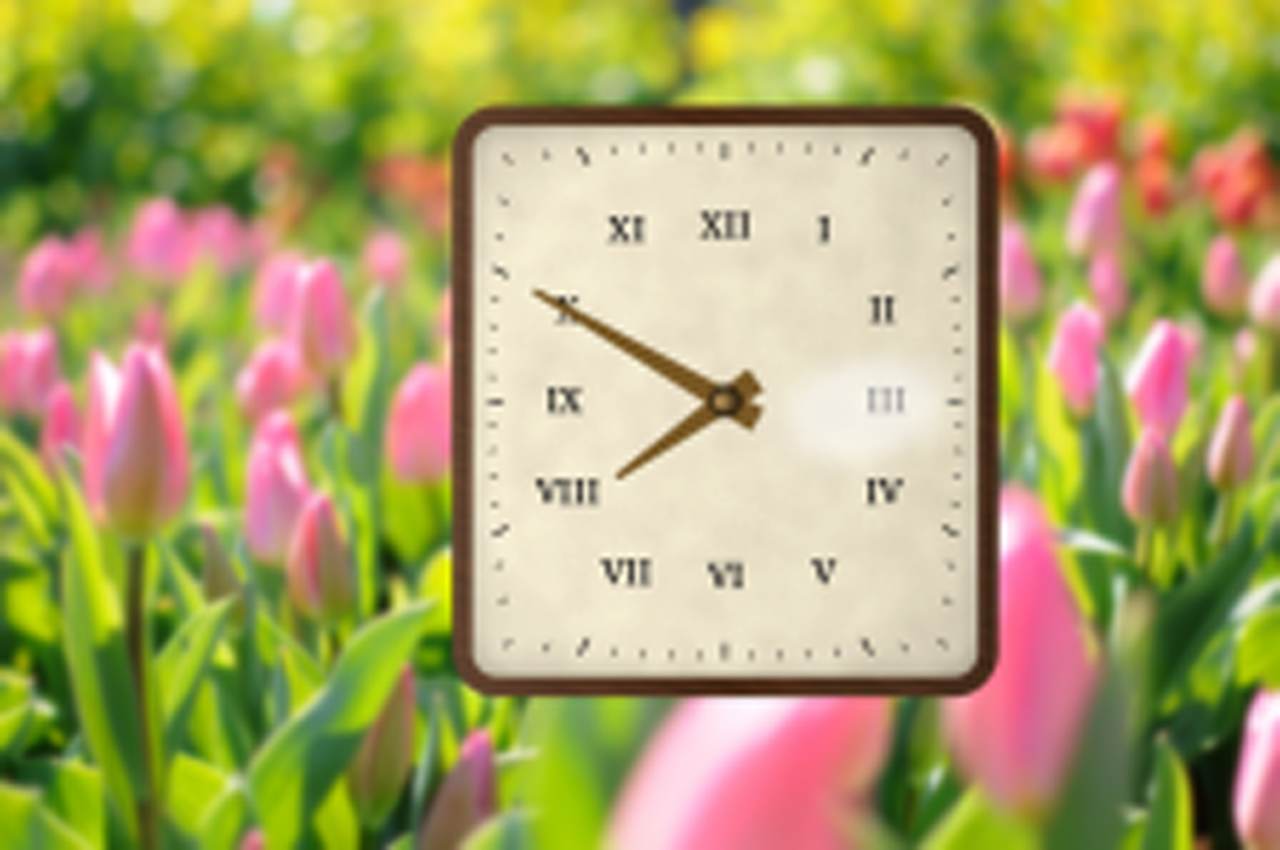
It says 7:50
